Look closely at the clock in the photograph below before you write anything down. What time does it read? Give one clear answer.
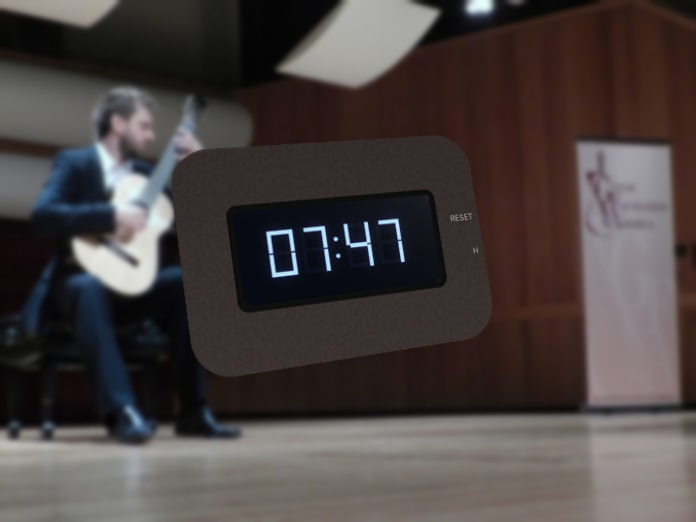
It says 7:47
